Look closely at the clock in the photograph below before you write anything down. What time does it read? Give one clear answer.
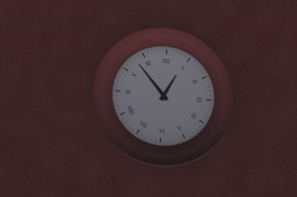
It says 12:53
